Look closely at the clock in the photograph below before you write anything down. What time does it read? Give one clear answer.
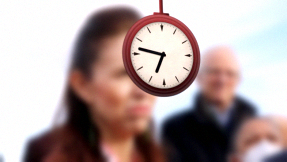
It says 6:47
